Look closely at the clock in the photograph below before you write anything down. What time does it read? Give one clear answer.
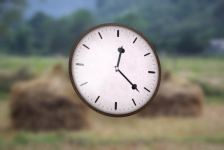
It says 12:22
